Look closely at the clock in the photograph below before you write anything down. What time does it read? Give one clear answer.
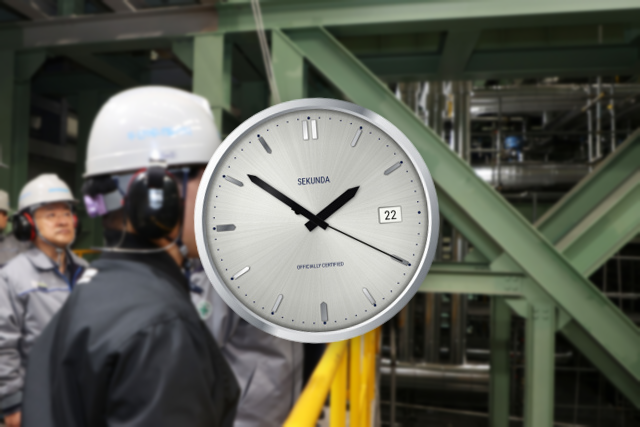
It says 1:51:20
